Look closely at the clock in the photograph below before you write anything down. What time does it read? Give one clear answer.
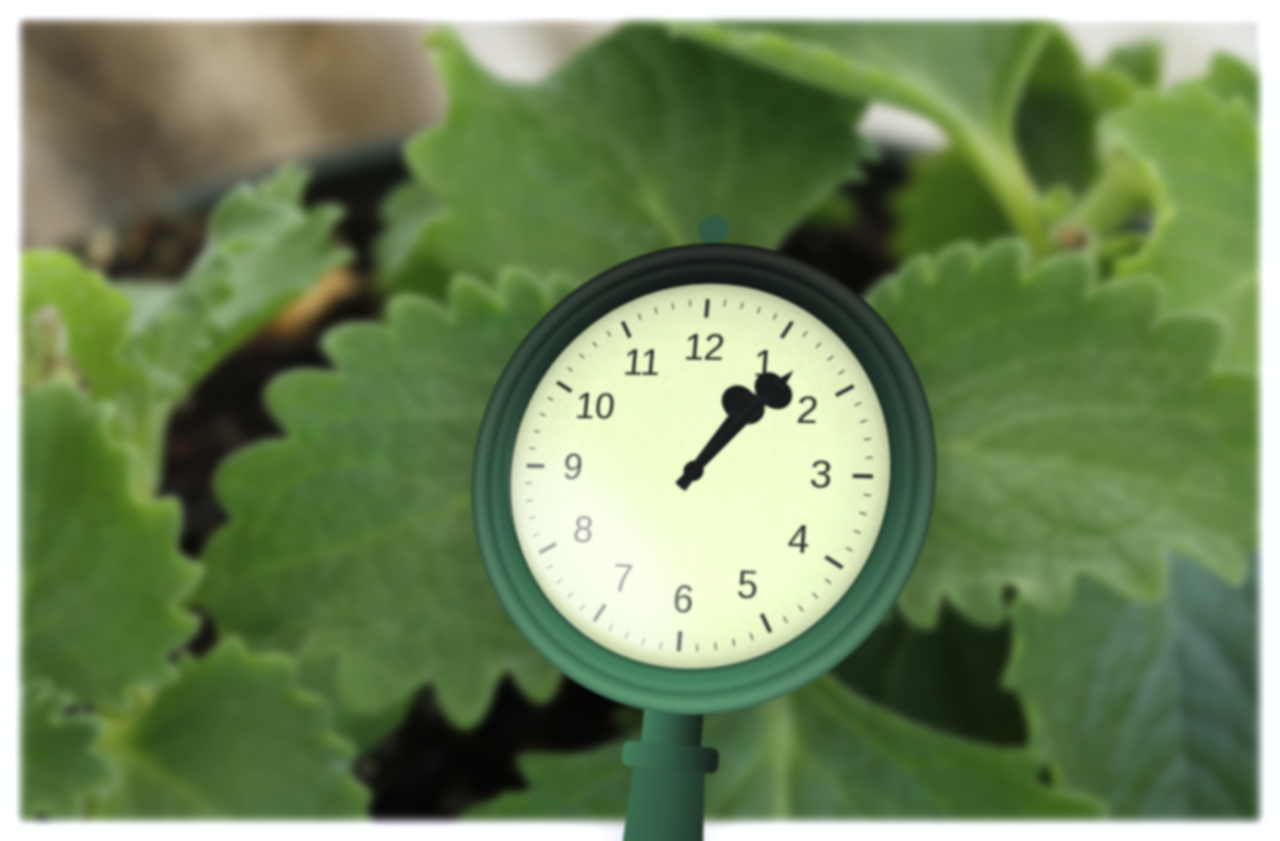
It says 1:07
